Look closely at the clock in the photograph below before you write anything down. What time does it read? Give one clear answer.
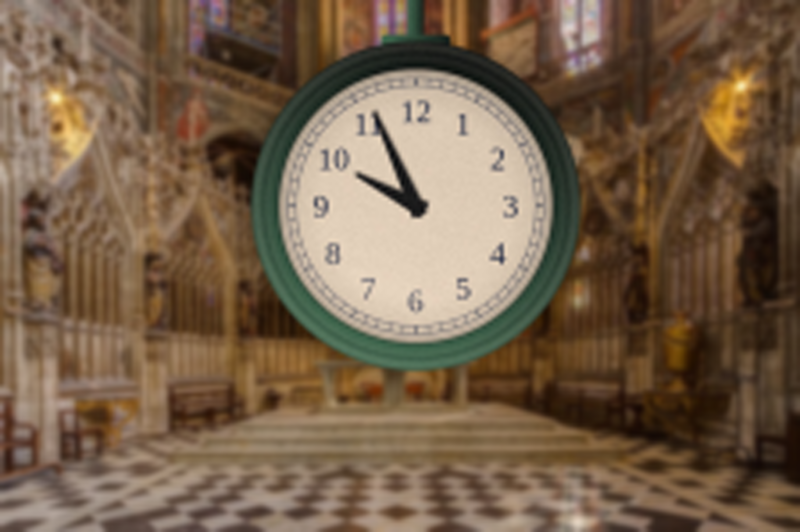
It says 9:56
